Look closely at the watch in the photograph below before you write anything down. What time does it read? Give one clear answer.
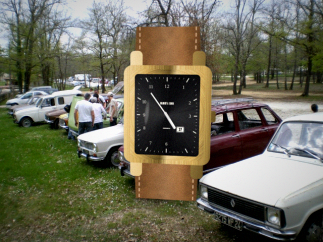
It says 4:54
